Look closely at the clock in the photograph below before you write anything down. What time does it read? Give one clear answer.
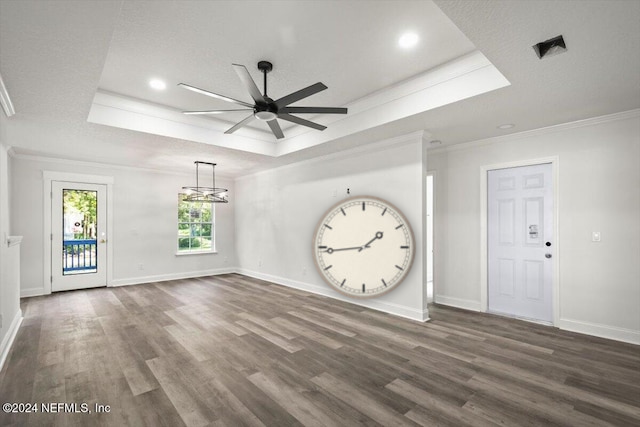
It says 1:44
